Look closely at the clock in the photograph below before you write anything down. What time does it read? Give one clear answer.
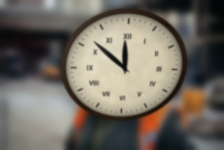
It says 11:52
